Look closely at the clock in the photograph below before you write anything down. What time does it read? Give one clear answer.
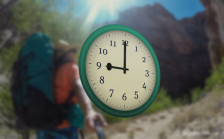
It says 9:00
